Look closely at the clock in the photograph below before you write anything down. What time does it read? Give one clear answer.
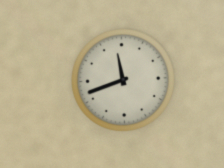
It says 11:42
